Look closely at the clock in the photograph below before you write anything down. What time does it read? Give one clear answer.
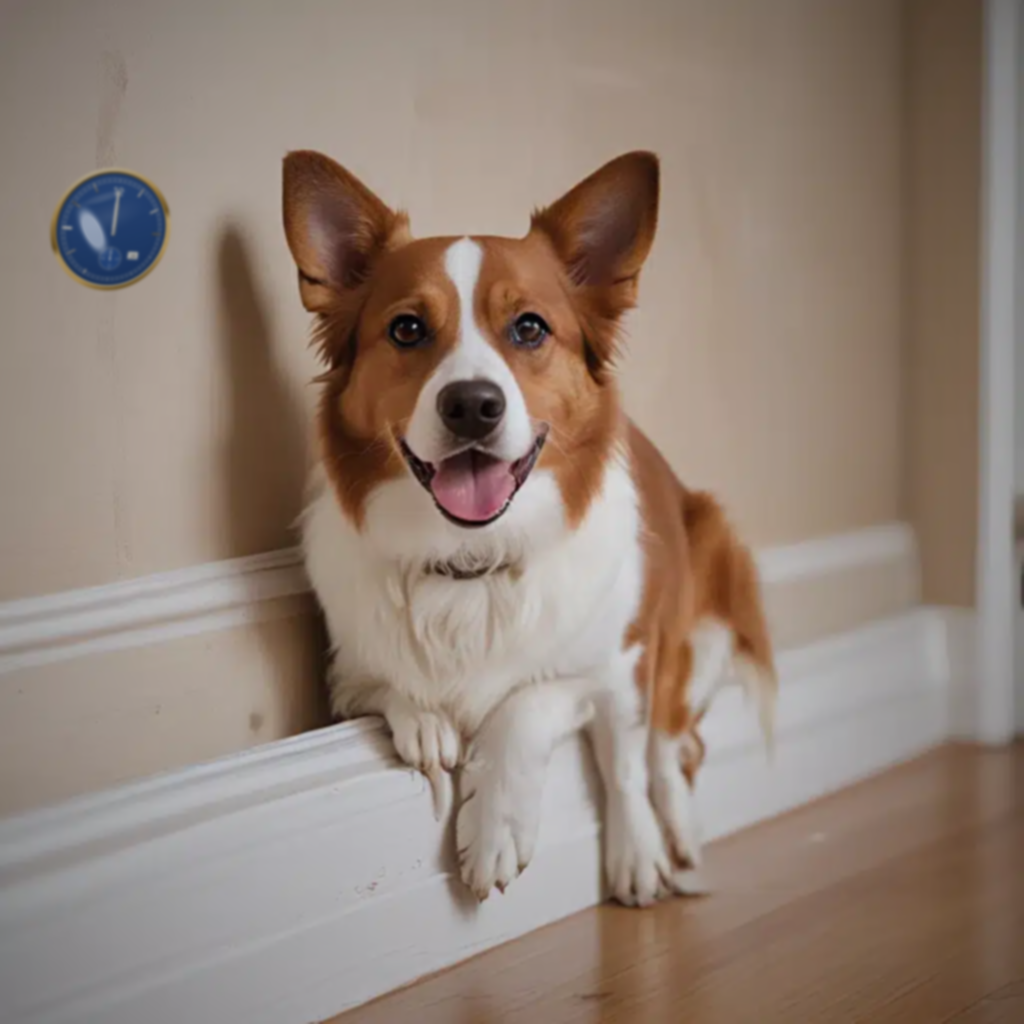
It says 12:00
